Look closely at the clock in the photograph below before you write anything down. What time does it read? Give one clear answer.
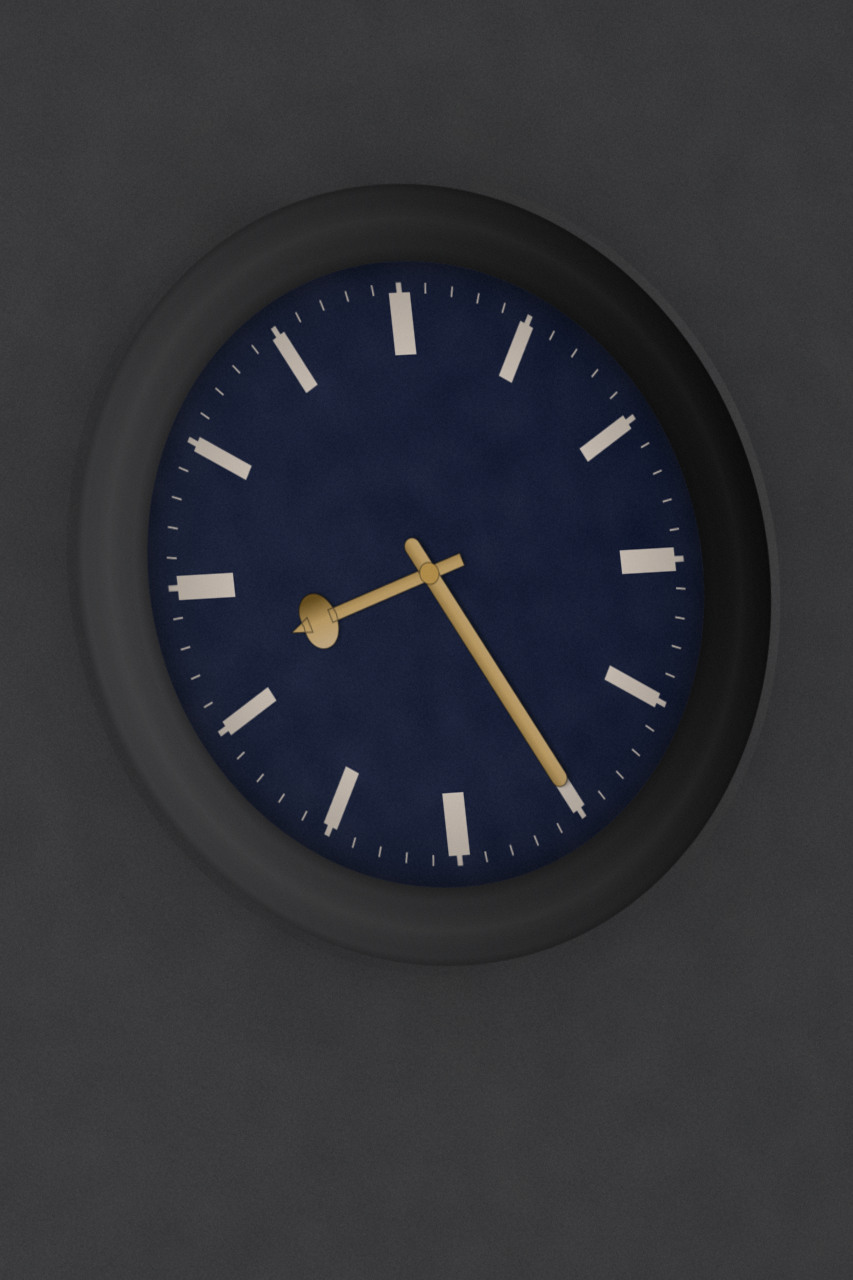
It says 8:25
